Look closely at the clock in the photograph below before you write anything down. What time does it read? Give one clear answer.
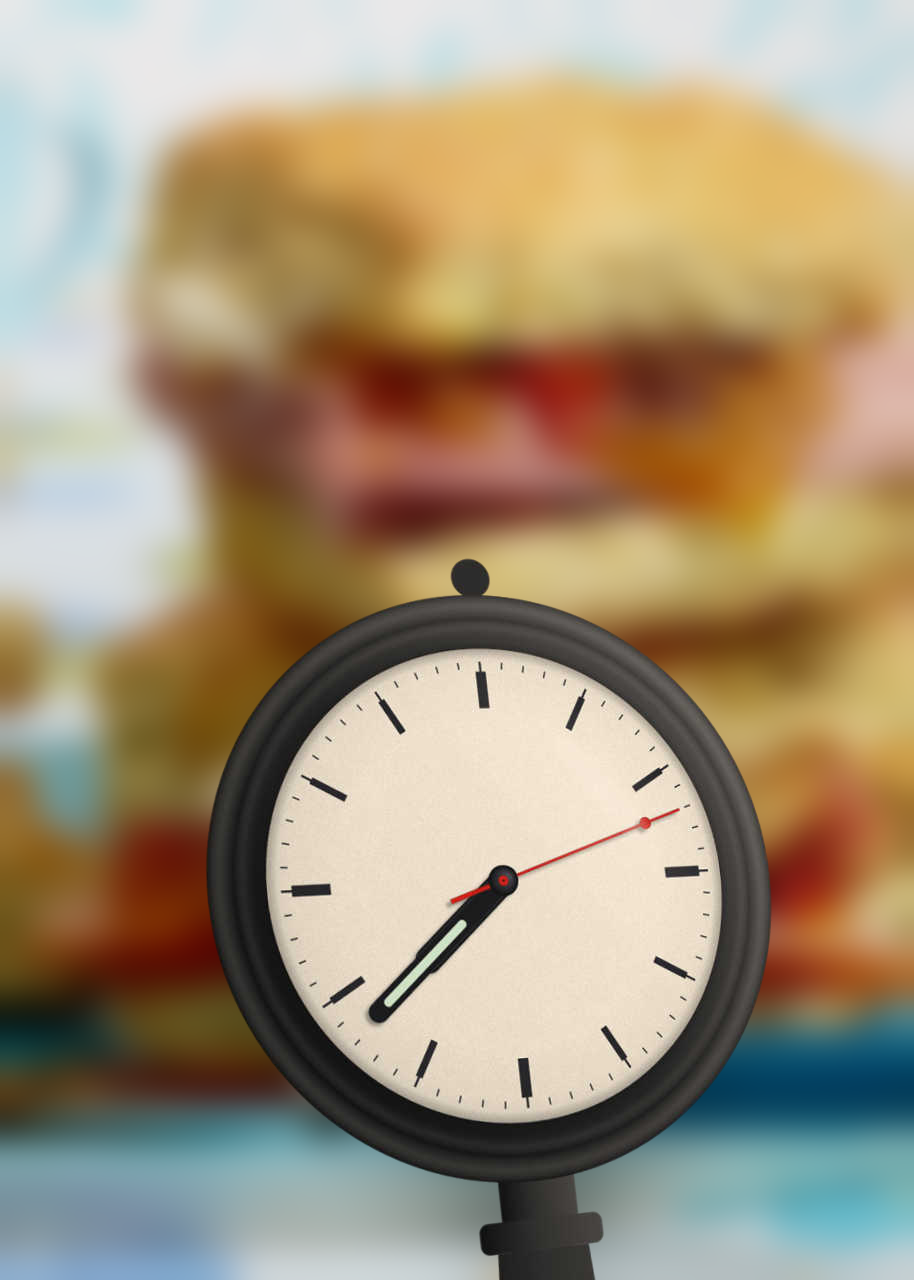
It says 7:38:12
